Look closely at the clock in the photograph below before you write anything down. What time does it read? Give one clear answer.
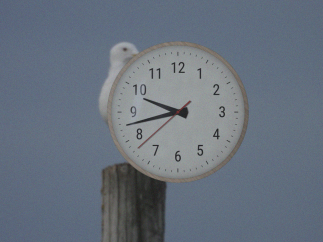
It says 9:42:38
